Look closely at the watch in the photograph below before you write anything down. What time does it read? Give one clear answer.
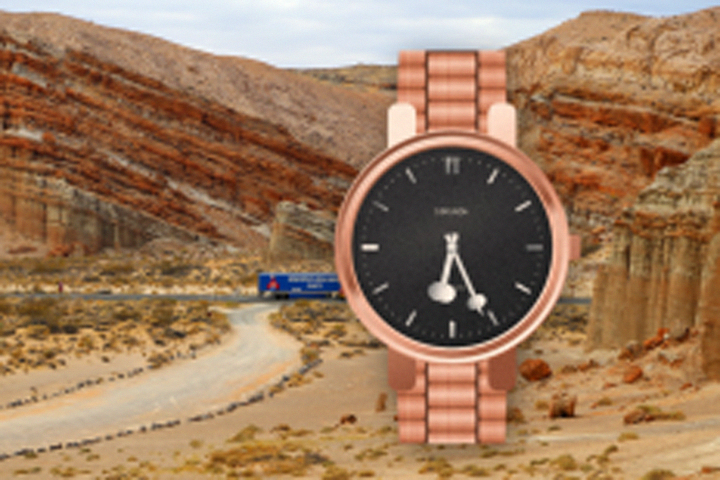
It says 6:26
